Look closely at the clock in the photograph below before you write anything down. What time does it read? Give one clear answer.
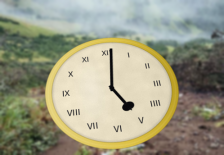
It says 5:01
